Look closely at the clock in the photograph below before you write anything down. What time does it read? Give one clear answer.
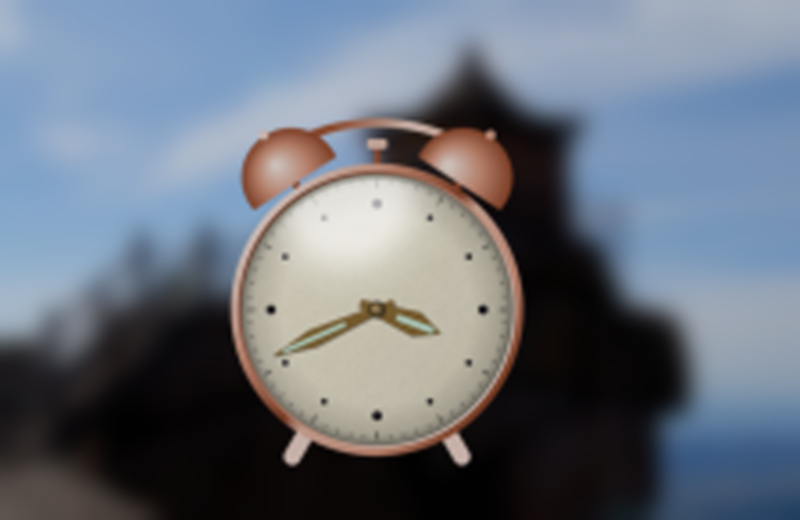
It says 3:41
